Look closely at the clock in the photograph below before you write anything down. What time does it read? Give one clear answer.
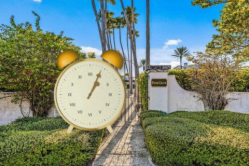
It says 1:04
